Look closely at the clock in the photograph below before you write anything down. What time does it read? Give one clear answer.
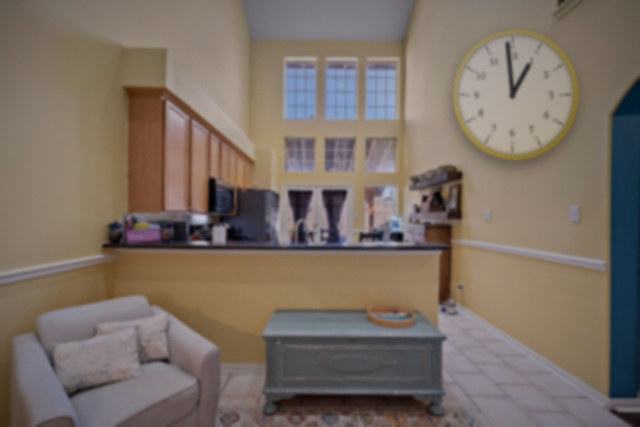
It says 12:59
